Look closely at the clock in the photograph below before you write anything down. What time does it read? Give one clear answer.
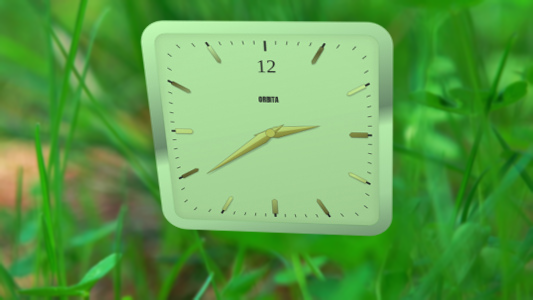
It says 2:39
